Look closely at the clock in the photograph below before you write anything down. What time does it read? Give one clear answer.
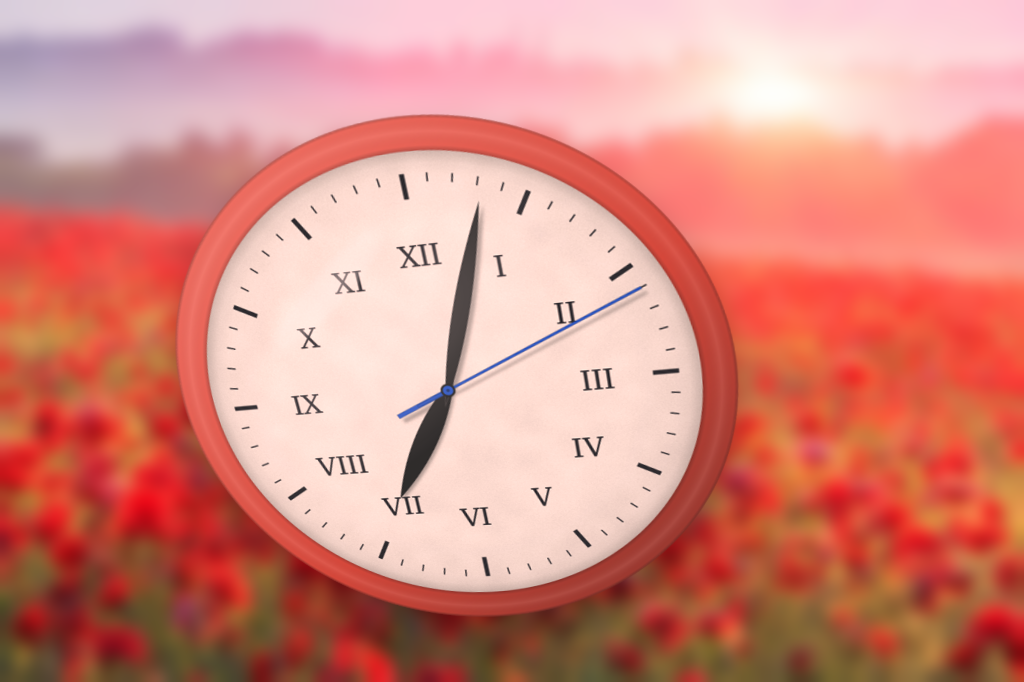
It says 7:03:11
